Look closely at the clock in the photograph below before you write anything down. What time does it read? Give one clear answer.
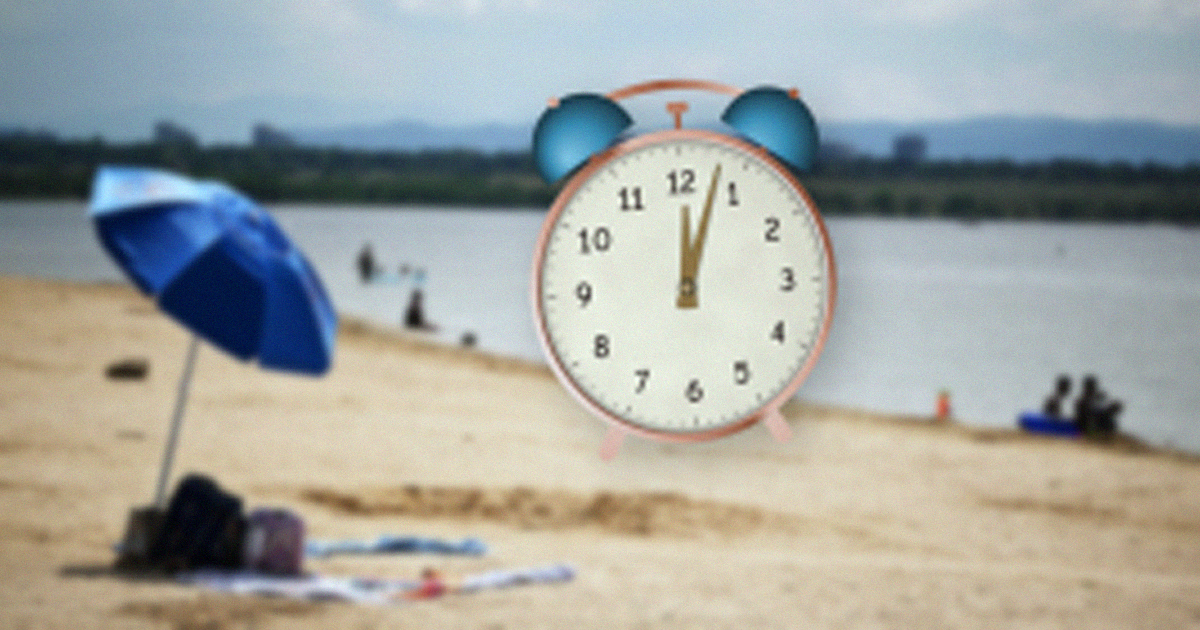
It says 12:03
